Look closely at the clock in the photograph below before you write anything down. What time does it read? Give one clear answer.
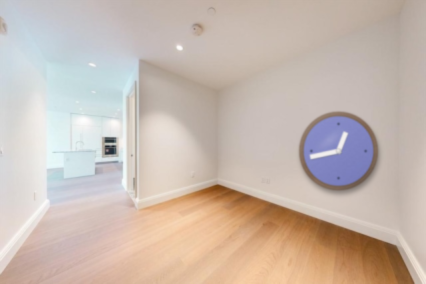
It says 12:43
